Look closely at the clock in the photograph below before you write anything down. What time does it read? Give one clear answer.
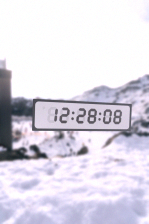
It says 12:28:08
